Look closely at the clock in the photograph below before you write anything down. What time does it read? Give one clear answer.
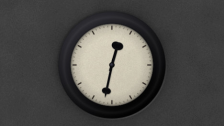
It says 12:32
